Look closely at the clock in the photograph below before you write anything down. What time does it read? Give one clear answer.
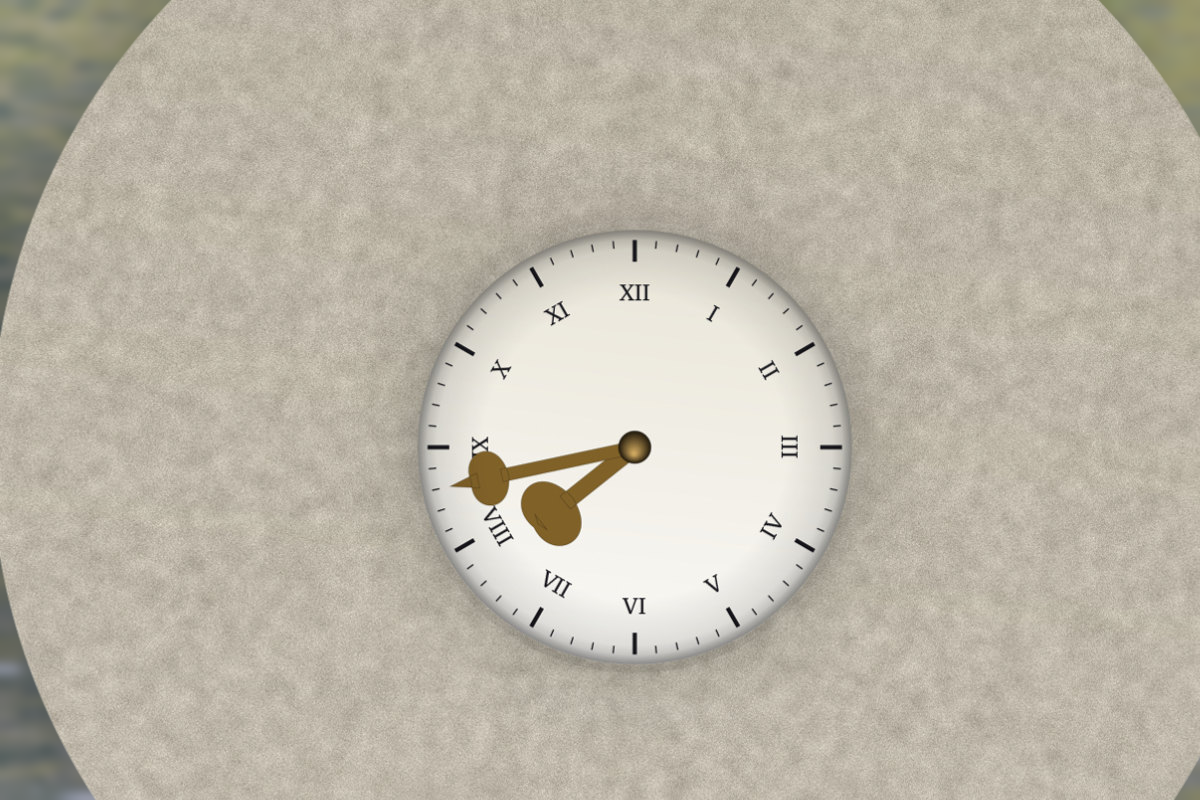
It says 7:43
